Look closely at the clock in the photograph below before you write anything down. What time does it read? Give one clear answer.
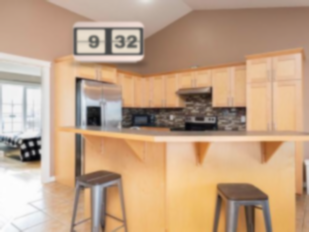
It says 9:32
